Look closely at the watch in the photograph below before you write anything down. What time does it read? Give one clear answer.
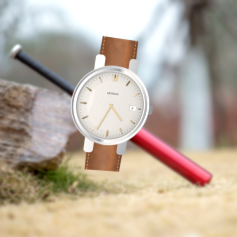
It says 4:34
